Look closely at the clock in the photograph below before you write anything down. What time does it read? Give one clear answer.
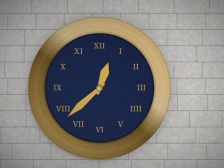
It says 12:38
